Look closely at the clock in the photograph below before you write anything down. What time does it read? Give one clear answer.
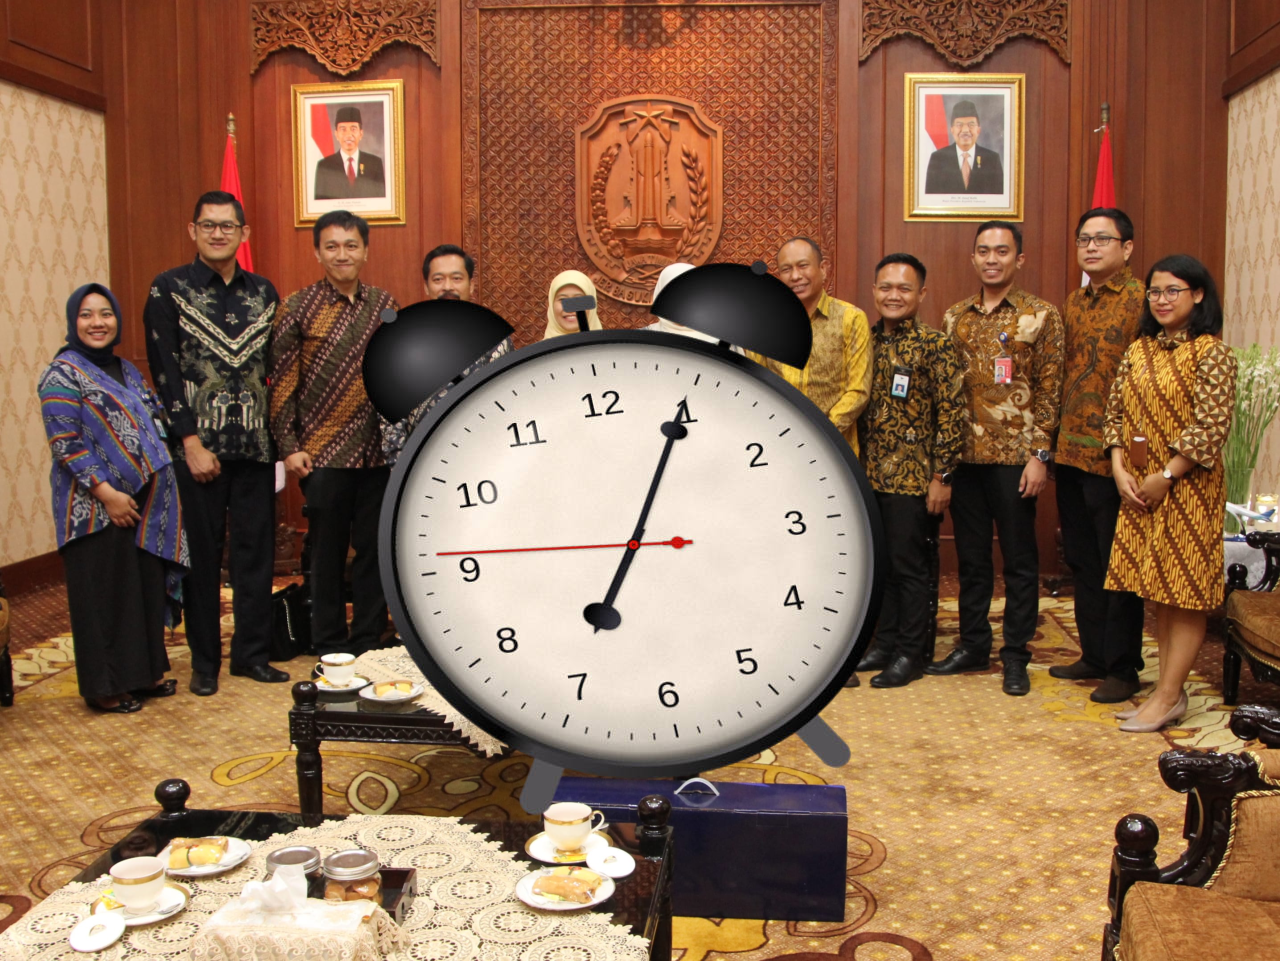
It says 7:04:46
